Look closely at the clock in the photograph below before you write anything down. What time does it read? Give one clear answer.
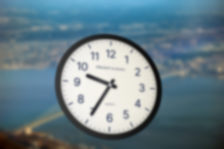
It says 9:35
